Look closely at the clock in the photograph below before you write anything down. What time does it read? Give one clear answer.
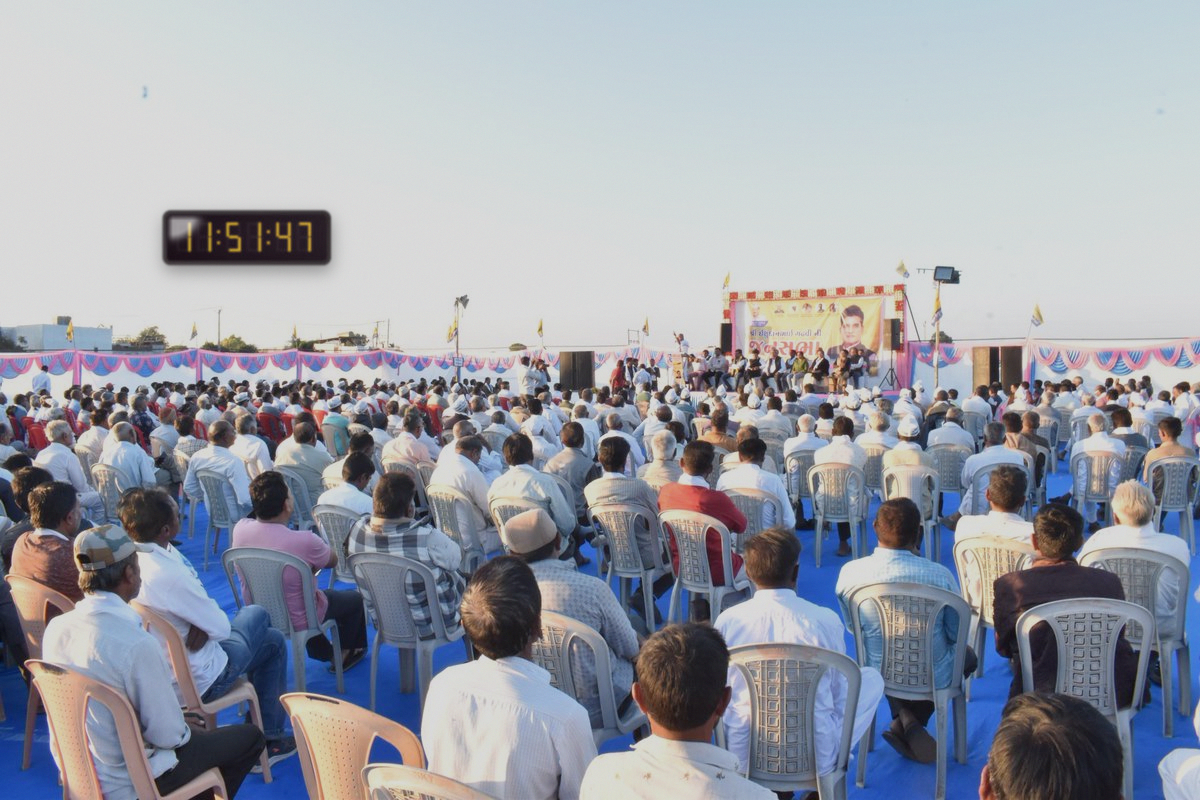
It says 11:51:47
